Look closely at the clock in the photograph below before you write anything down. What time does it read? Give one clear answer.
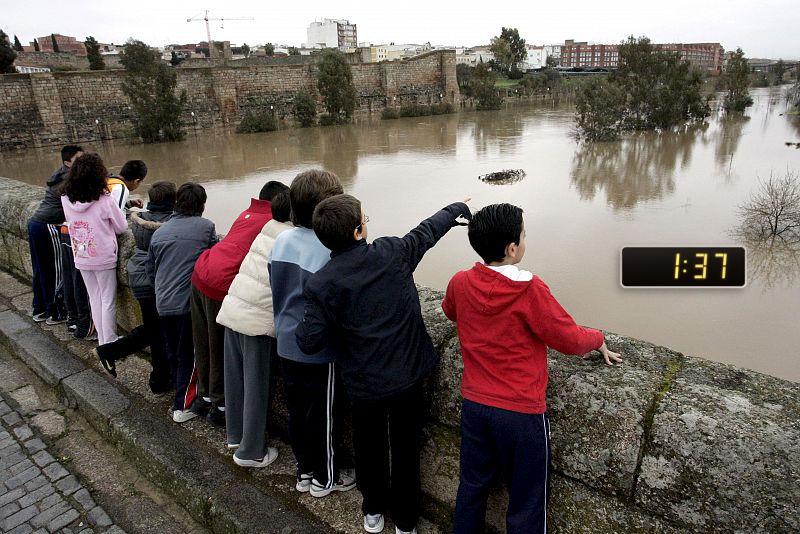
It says 1:37
